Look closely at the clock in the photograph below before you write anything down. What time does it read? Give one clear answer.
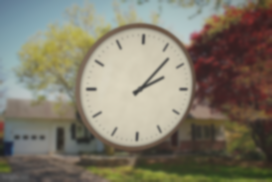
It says 2:07
